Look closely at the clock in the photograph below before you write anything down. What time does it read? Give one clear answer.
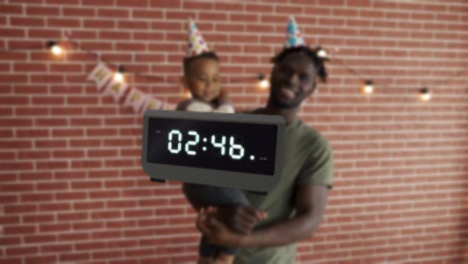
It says 2:46
